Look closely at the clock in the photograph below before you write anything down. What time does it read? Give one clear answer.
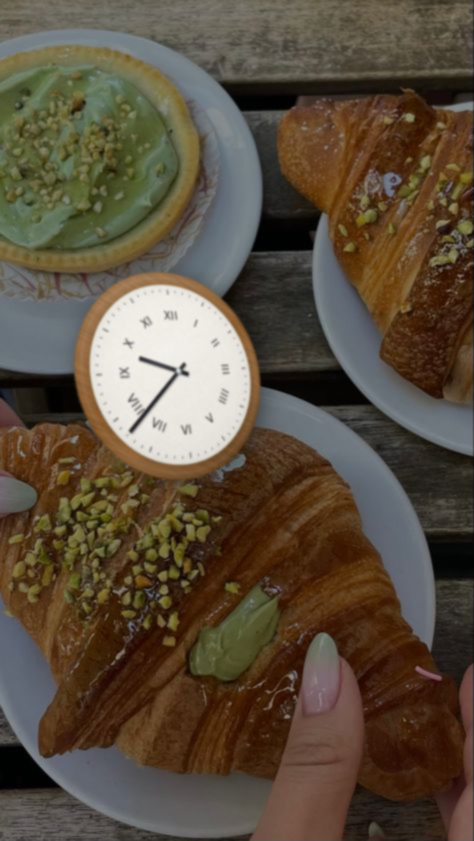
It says 9:38
